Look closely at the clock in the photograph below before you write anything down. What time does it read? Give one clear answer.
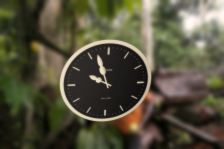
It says 9:57
